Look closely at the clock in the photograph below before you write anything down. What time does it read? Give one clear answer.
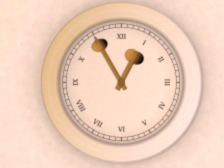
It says 12:55
